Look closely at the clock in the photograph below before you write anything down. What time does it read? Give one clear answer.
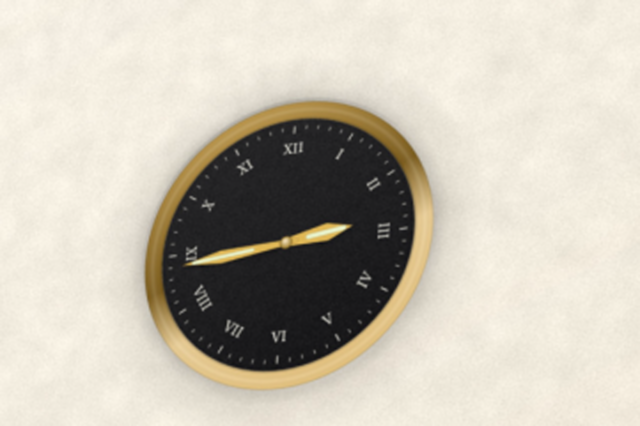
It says 2:44
